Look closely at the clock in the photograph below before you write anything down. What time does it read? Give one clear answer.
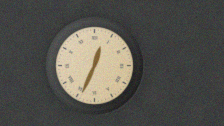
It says 12:34
